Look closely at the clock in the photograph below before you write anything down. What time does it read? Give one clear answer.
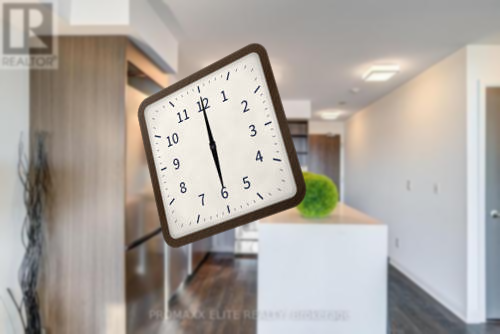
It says 6:00
